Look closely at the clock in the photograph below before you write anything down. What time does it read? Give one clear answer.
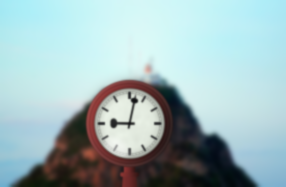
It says 9:02
